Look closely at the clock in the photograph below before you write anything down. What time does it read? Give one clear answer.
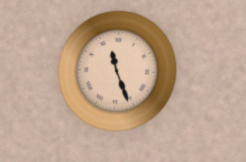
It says 11:26
